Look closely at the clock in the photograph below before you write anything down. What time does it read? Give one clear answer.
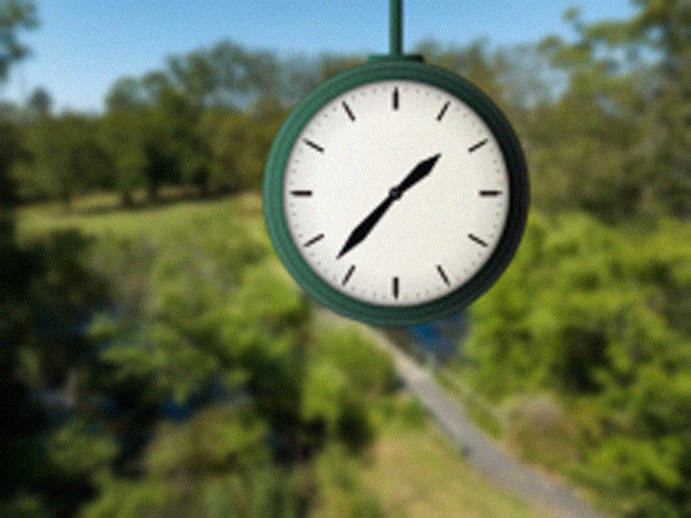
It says 1:37
